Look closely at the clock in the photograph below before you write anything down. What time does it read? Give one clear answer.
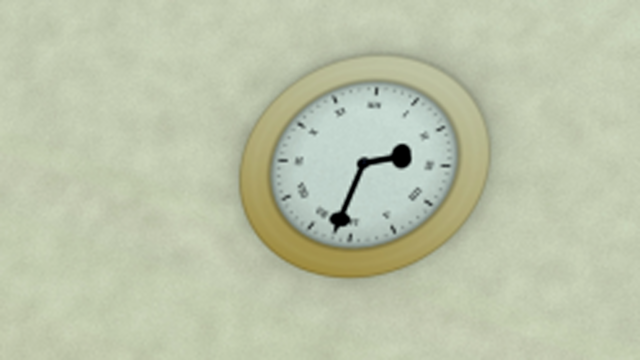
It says 2:32
